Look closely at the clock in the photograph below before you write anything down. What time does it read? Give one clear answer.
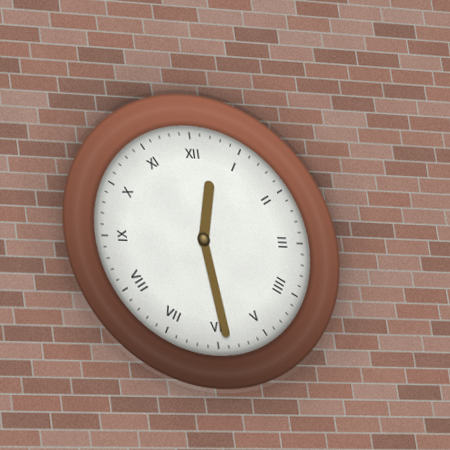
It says 12:29
